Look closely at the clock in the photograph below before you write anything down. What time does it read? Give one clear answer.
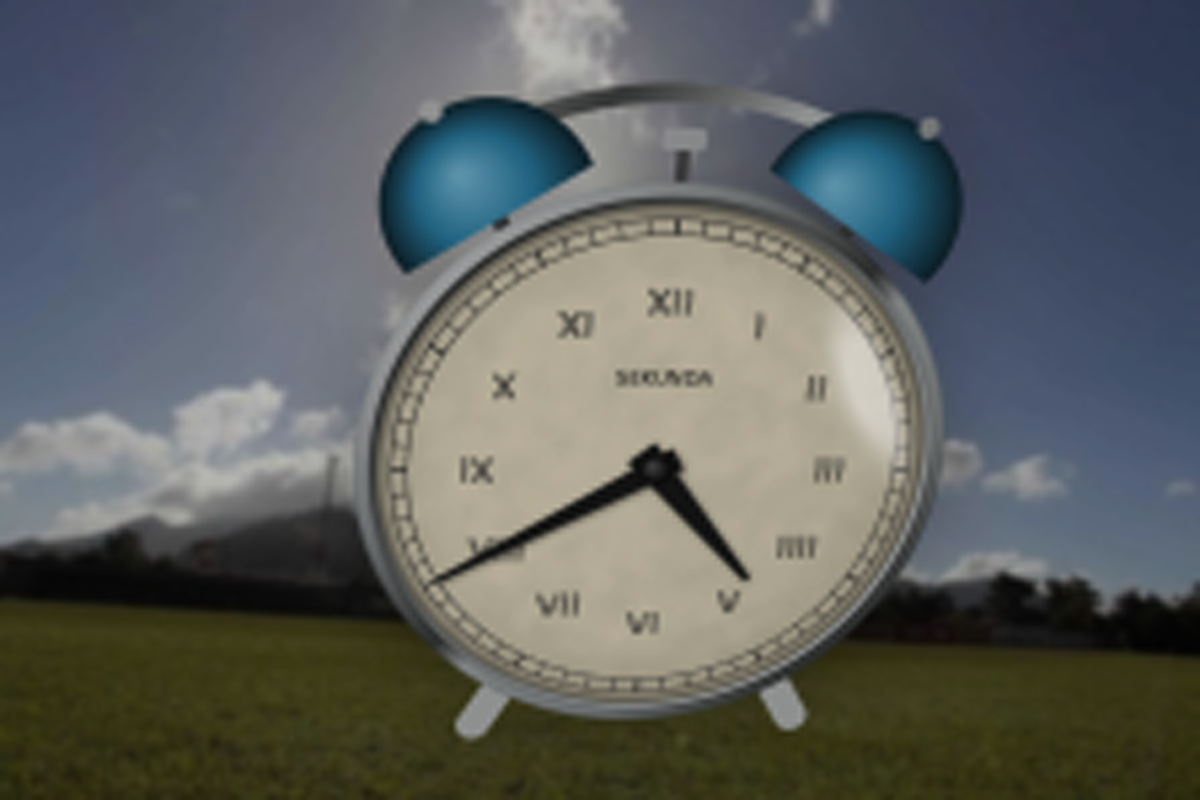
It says 4:40
